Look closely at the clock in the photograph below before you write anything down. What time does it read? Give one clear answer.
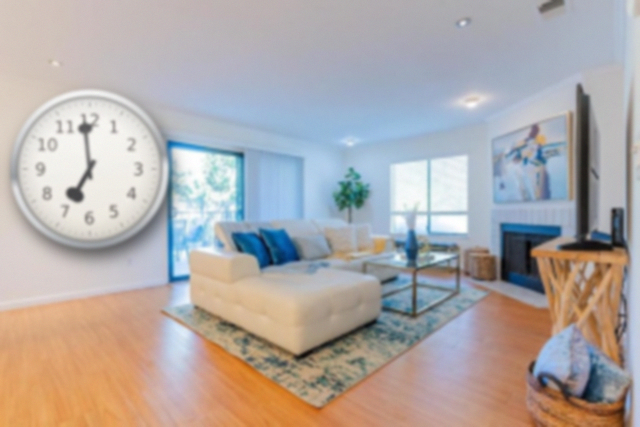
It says 6:59
